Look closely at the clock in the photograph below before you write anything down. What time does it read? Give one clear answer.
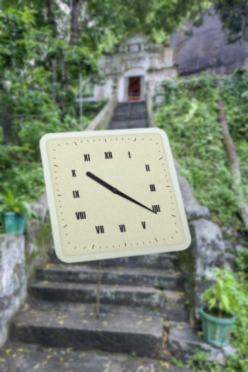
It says 10:21
